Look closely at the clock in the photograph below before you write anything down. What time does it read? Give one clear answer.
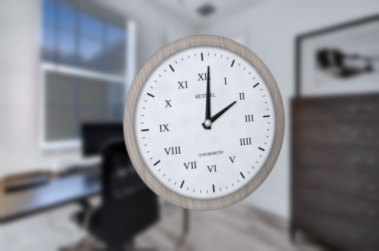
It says 2:01
